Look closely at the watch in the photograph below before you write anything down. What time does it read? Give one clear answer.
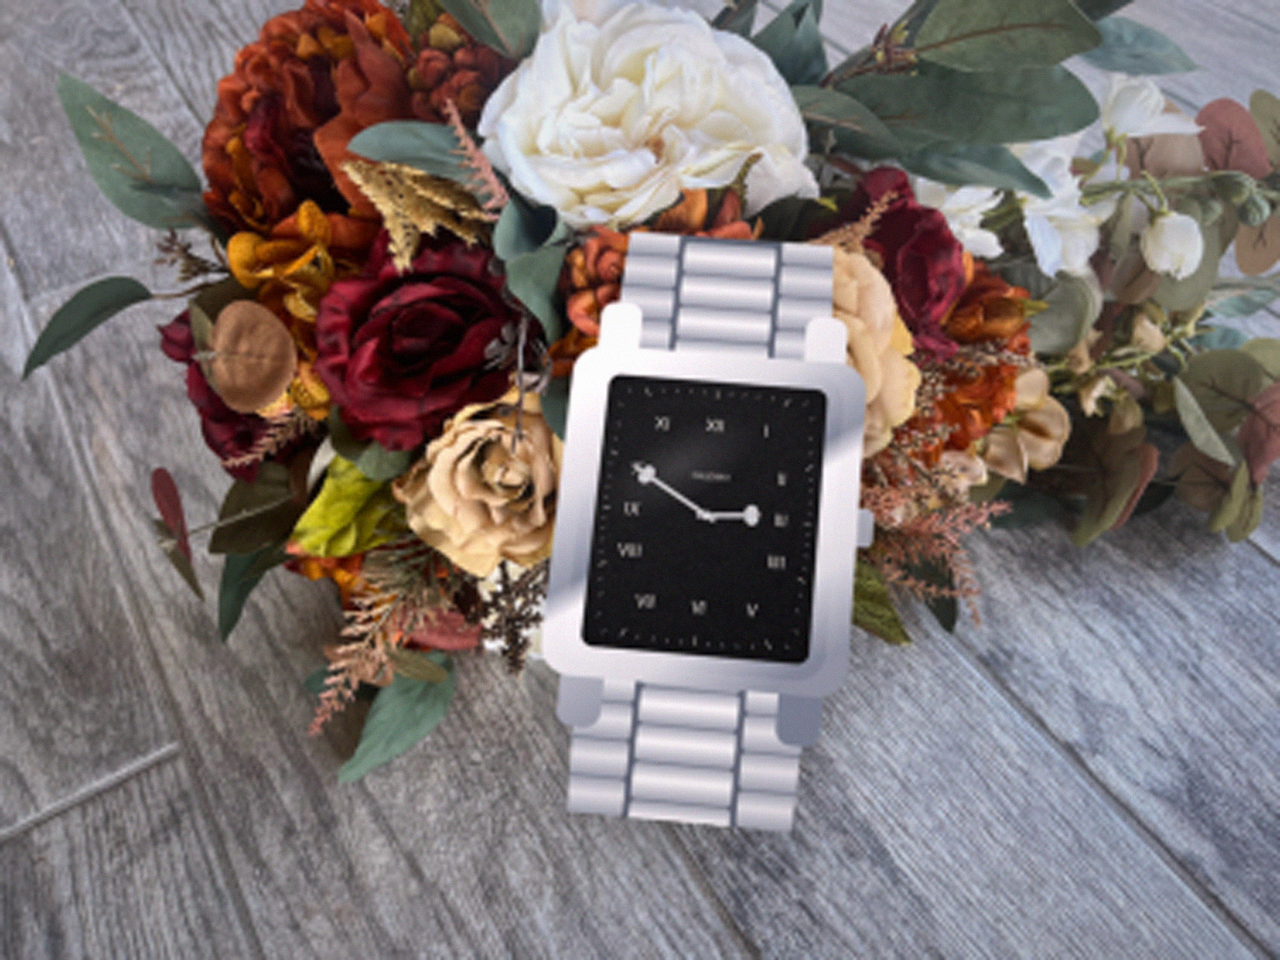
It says 2:50
